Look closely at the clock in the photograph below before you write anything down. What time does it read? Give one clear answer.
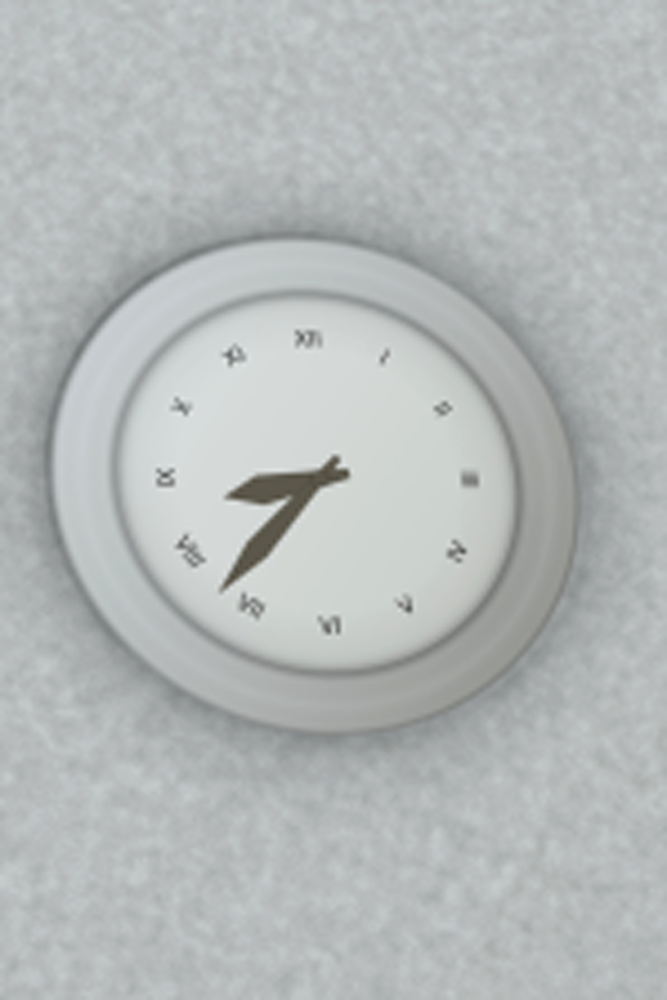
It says 8:37
